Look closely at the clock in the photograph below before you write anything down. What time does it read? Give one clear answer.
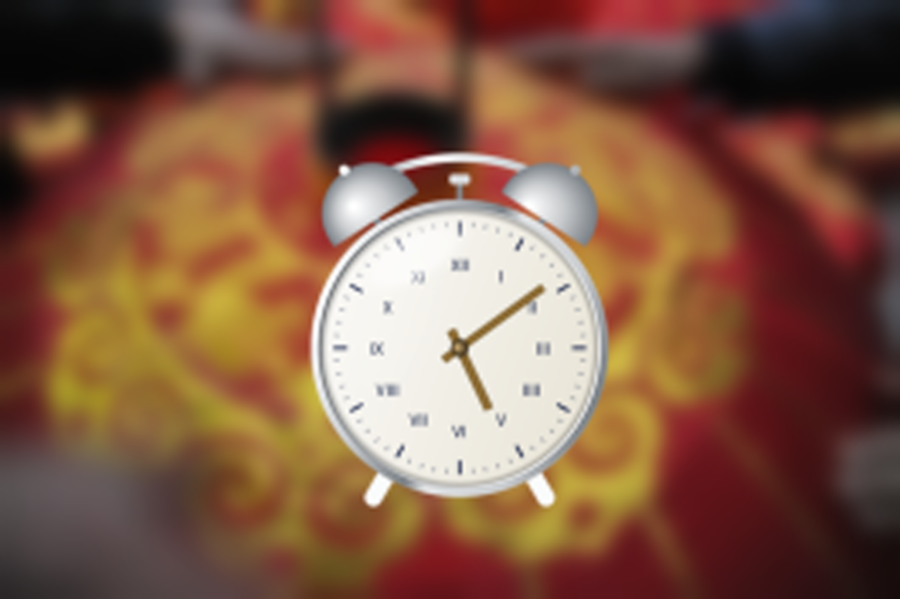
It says 5:09
